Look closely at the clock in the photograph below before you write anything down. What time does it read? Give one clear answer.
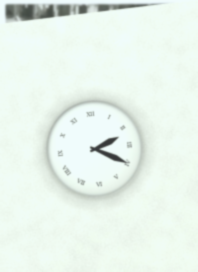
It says 2:20
